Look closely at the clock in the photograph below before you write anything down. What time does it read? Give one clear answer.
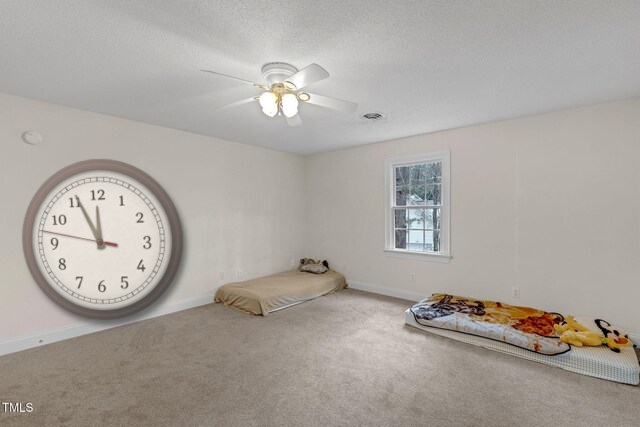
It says 11:55:47
